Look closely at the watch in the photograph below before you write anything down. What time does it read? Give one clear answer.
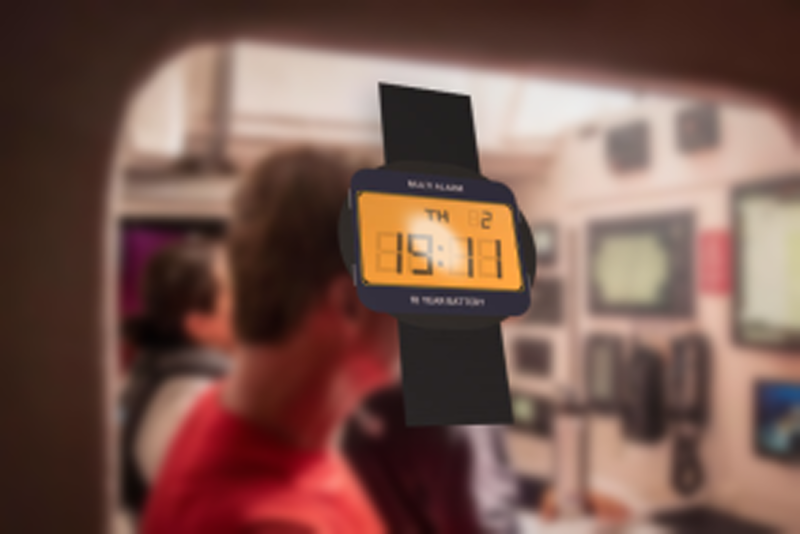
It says 19:11
